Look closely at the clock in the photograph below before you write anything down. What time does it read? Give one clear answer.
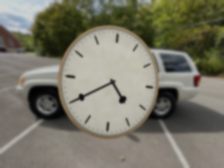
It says 4:40
